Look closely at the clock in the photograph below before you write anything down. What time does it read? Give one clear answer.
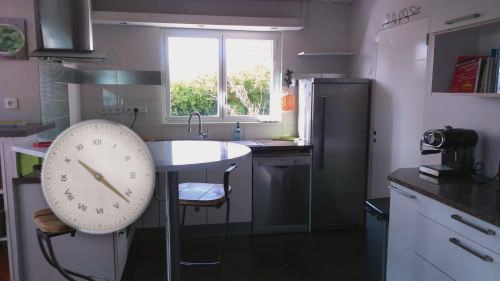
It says 10:22
